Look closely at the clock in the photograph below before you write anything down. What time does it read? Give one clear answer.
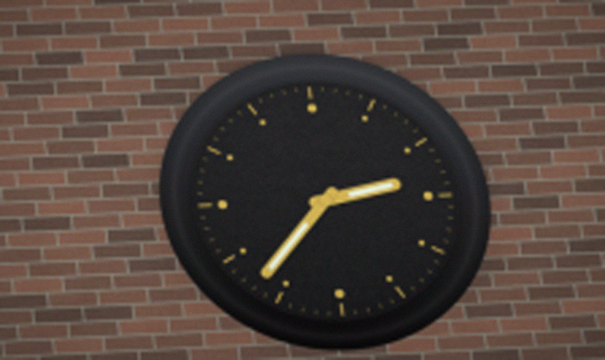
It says 2:37
